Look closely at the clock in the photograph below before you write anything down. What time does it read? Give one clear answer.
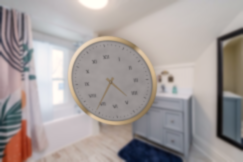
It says 4:36
